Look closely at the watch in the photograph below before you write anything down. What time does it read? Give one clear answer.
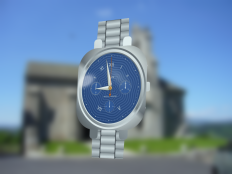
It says 8:58
